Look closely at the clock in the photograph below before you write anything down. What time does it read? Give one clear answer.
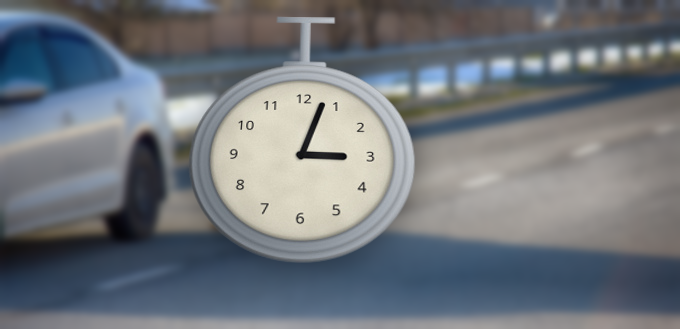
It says 3:03
